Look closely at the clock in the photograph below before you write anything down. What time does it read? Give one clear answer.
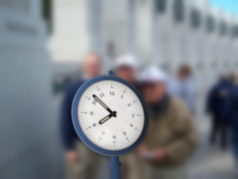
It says 7:52
